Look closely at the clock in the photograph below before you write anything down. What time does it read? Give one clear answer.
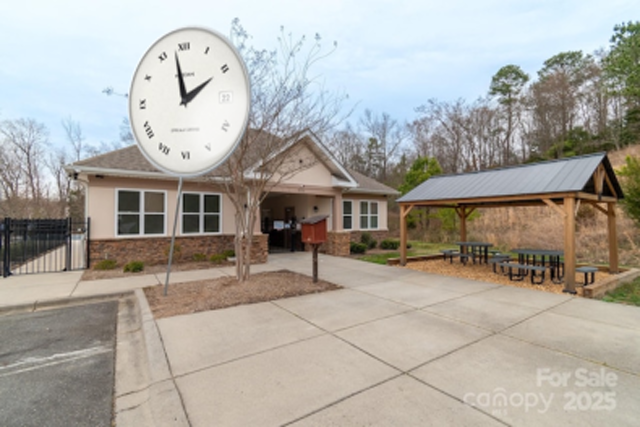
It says 1:58
